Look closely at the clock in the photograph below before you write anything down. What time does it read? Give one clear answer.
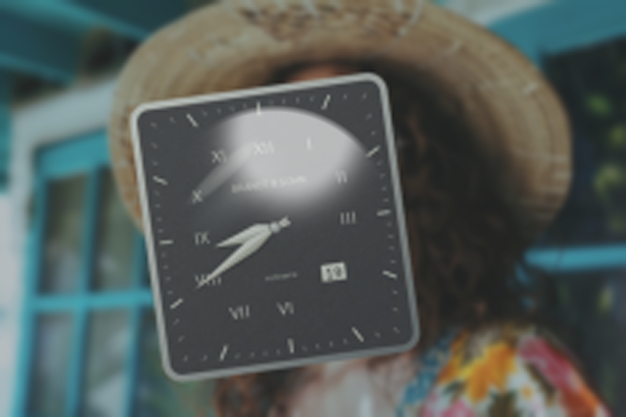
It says 8:40
